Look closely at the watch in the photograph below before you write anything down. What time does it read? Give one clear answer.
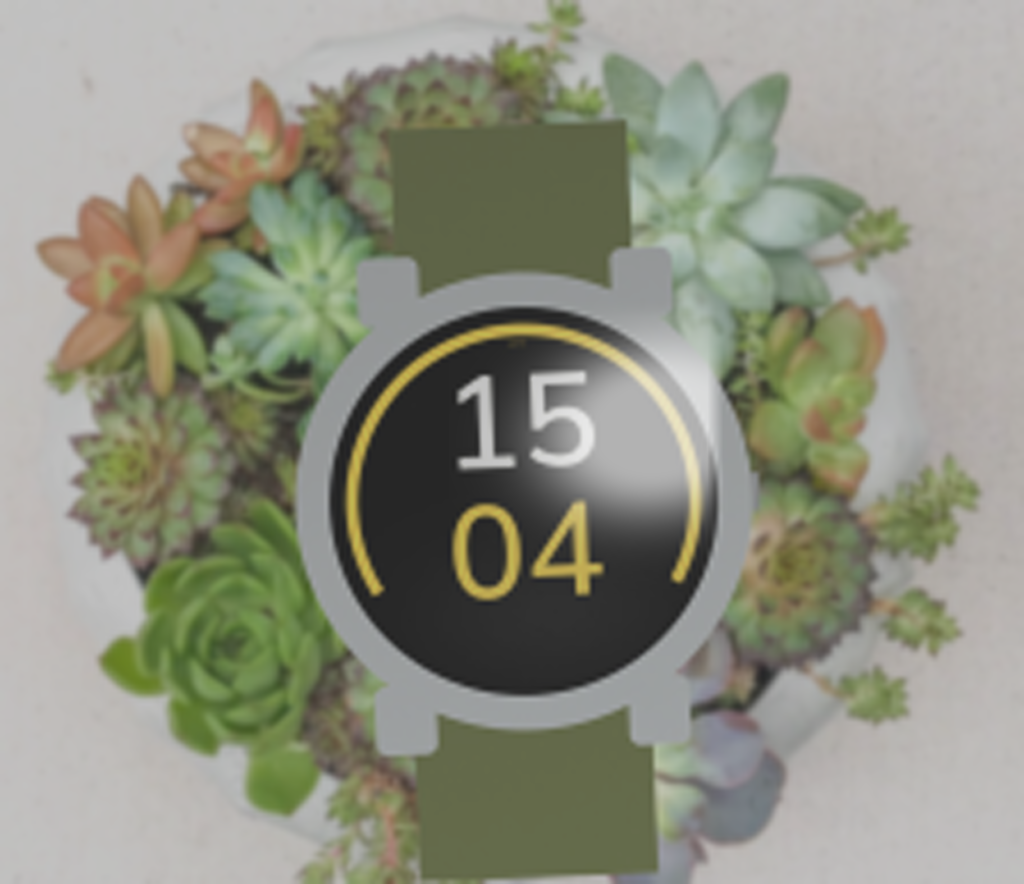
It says 15:04
